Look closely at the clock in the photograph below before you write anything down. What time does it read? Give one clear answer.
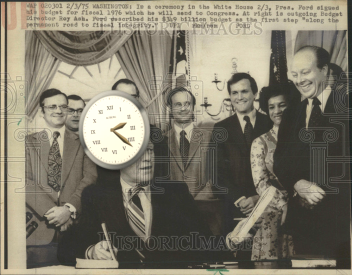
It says 2:22
